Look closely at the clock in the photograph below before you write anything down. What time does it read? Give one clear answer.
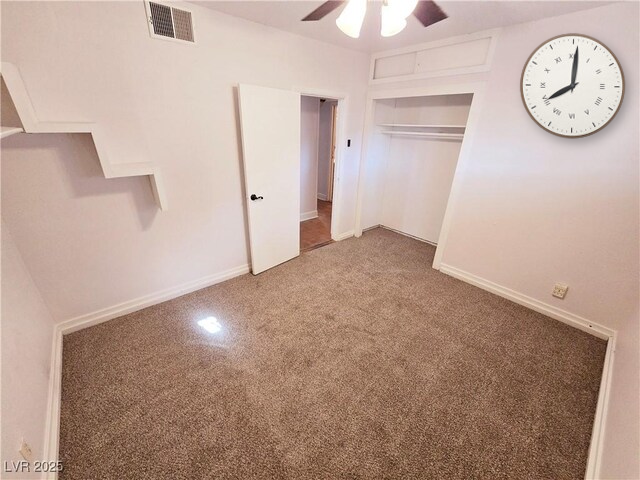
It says 8:01
